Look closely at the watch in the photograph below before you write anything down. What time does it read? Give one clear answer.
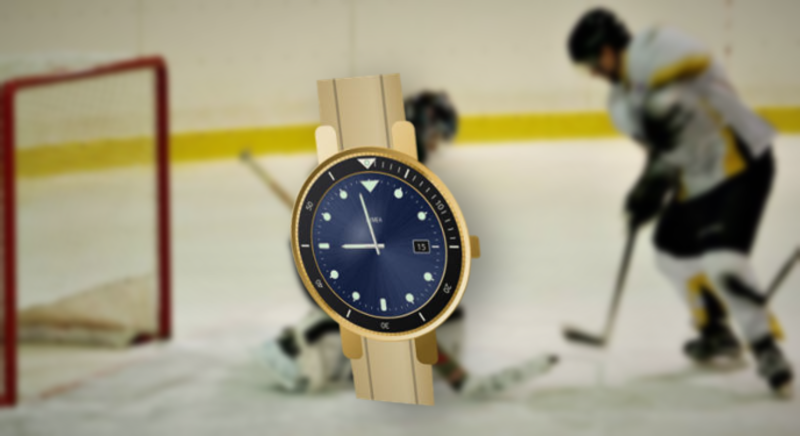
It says 8:58
